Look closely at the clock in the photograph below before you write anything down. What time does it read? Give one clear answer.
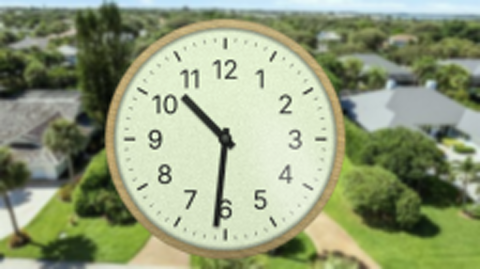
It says 10:31
